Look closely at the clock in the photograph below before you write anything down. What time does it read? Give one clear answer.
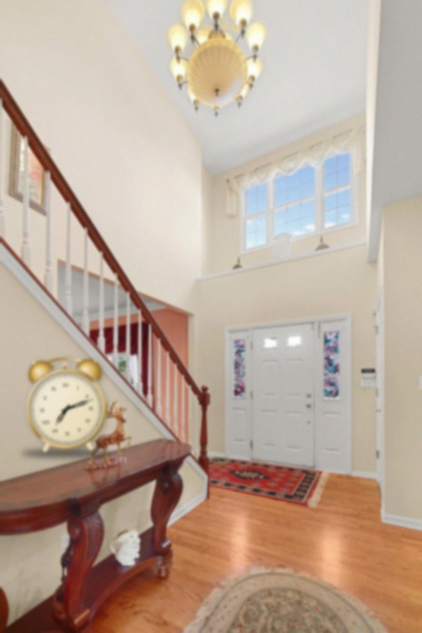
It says 7:12
